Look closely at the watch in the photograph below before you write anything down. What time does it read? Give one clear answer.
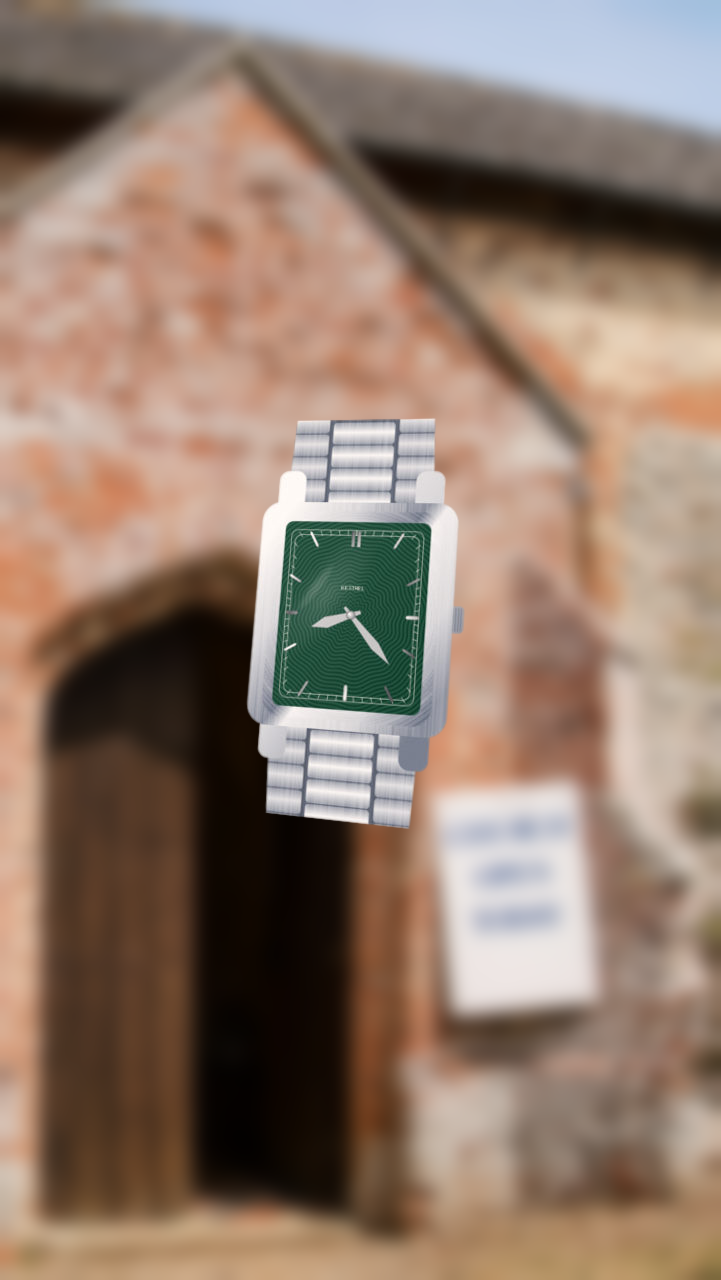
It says 8:23
